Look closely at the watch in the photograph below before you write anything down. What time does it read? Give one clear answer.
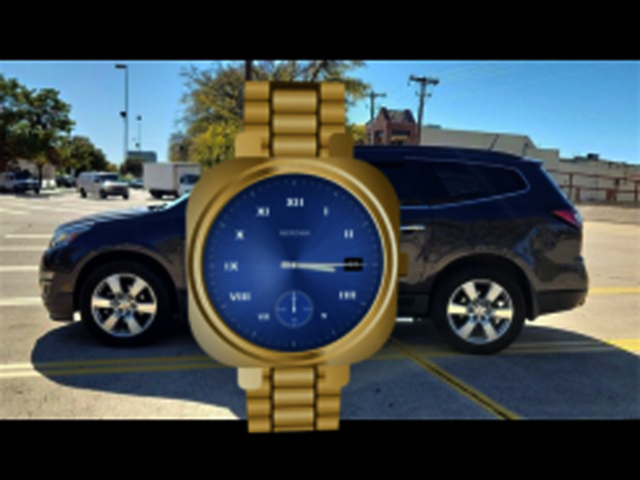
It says 3:15
